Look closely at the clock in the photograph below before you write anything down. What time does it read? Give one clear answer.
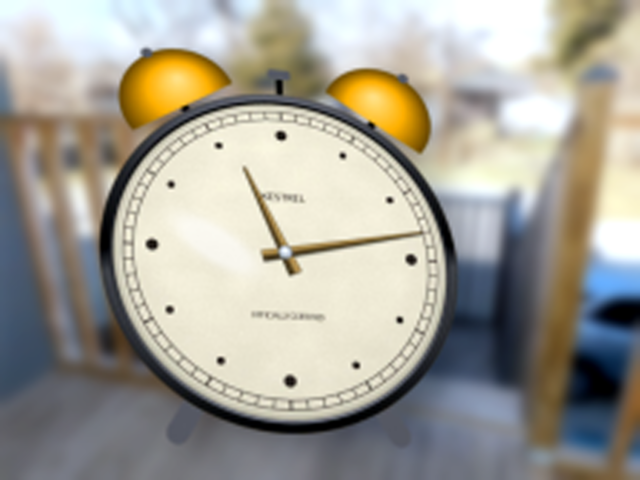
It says 11:13
